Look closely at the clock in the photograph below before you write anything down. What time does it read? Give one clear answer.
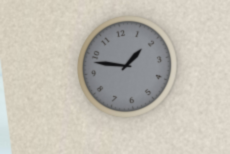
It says 1:48
